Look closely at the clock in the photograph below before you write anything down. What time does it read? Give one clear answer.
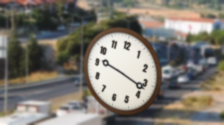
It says 9:17
